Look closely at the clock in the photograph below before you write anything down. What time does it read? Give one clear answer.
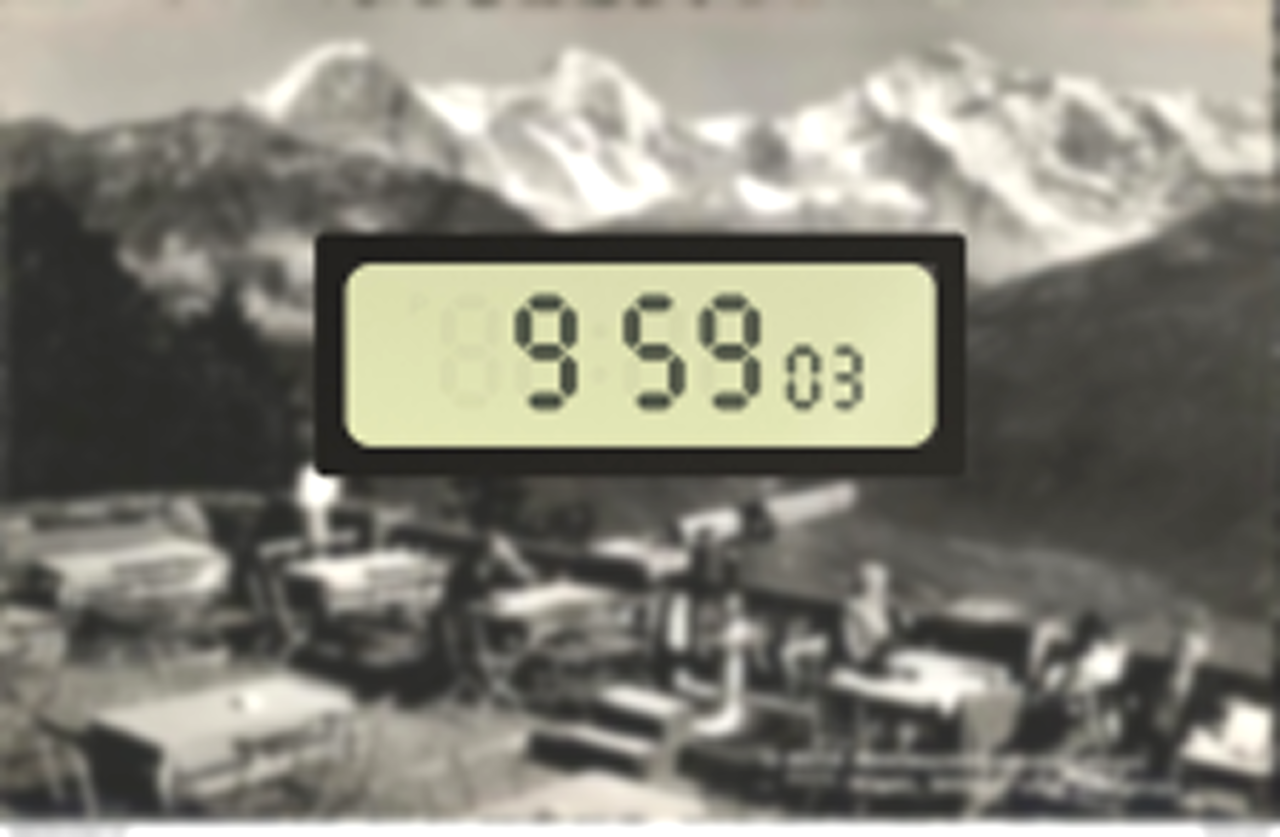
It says 9:59:03
